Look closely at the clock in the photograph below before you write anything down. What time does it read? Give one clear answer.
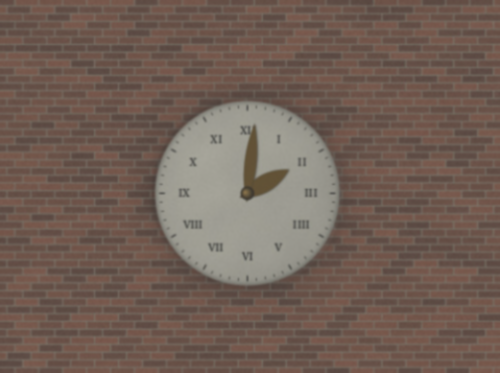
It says 2:01
